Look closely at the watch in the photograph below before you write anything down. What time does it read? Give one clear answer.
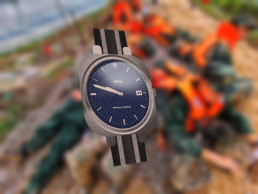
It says 9:48
